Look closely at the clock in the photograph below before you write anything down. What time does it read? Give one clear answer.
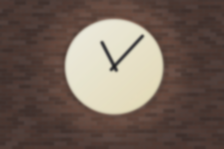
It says 11:07
